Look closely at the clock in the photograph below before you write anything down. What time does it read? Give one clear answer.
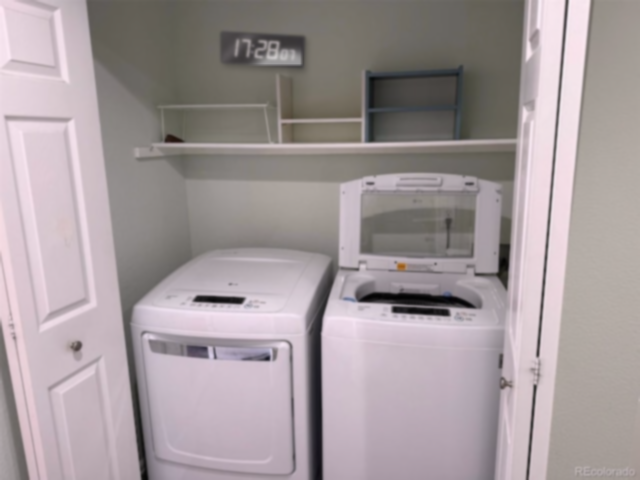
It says 17:28
